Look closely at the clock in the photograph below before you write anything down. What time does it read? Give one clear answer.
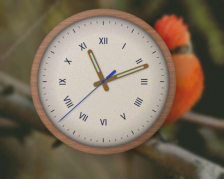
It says 11:11:38
